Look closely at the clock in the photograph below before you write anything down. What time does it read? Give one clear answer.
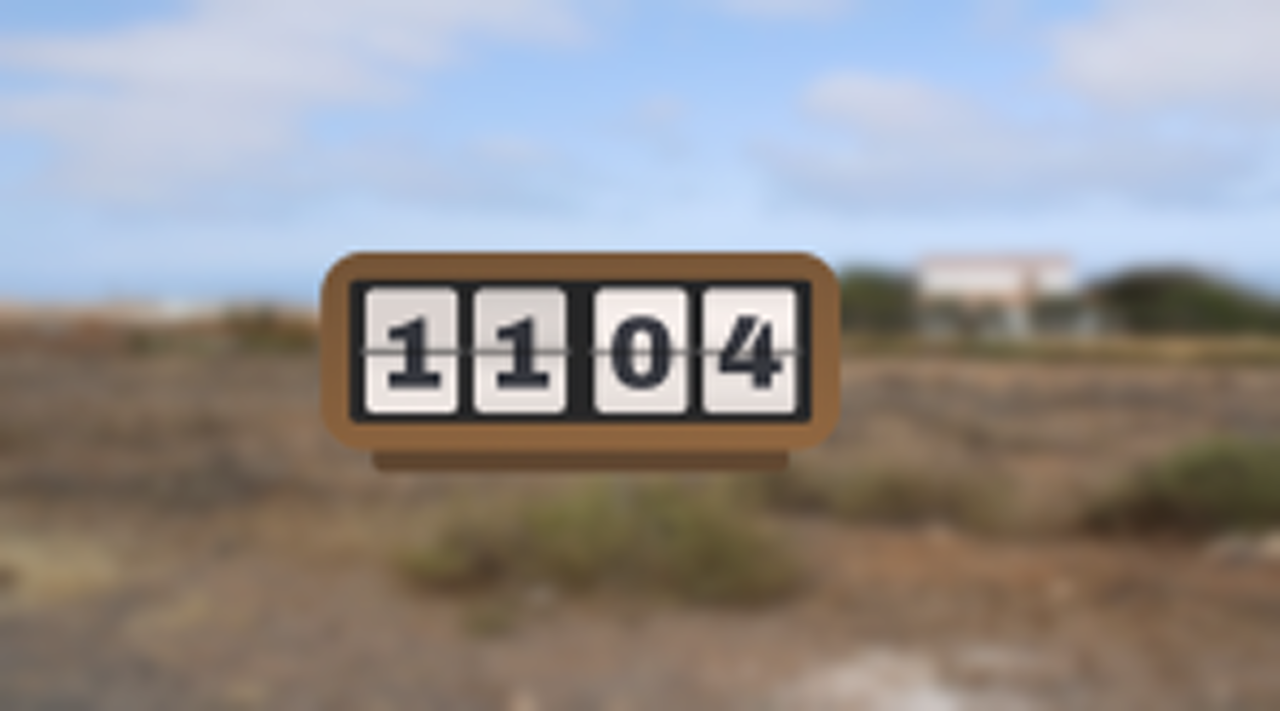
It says 11:04
